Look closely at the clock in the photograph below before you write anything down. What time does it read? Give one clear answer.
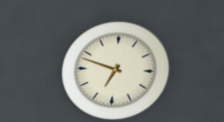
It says 6:48
